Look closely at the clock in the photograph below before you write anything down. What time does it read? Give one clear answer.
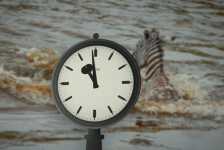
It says 10:59
